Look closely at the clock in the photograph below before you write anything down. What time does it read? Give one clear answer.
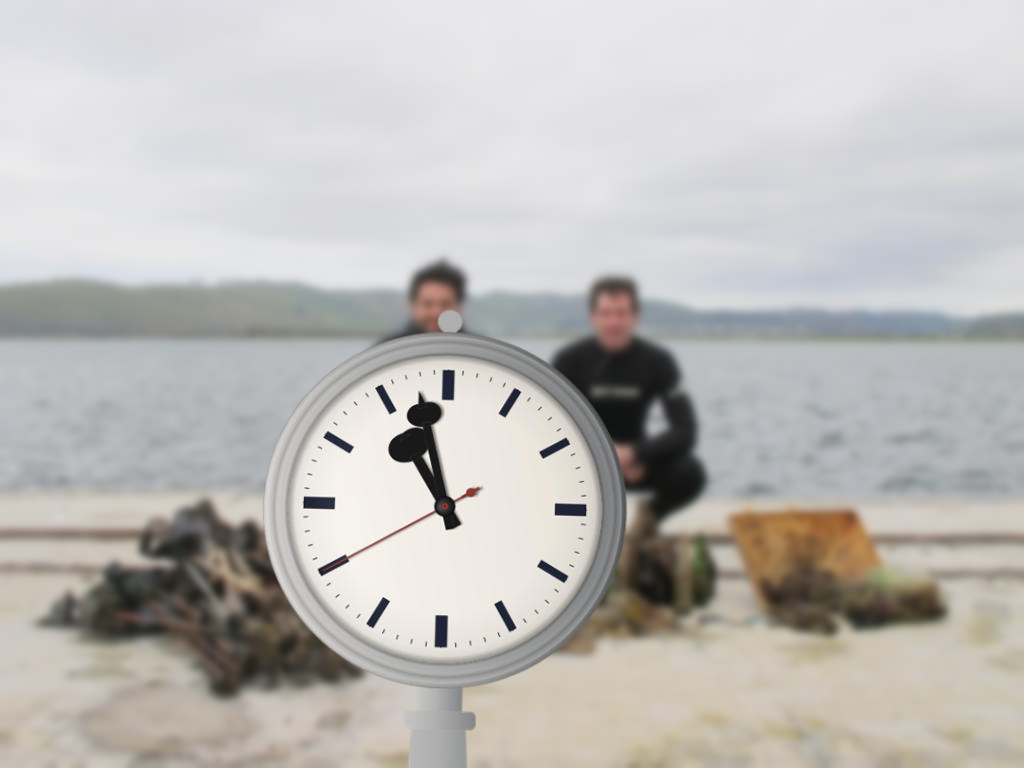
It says 10:57:40
